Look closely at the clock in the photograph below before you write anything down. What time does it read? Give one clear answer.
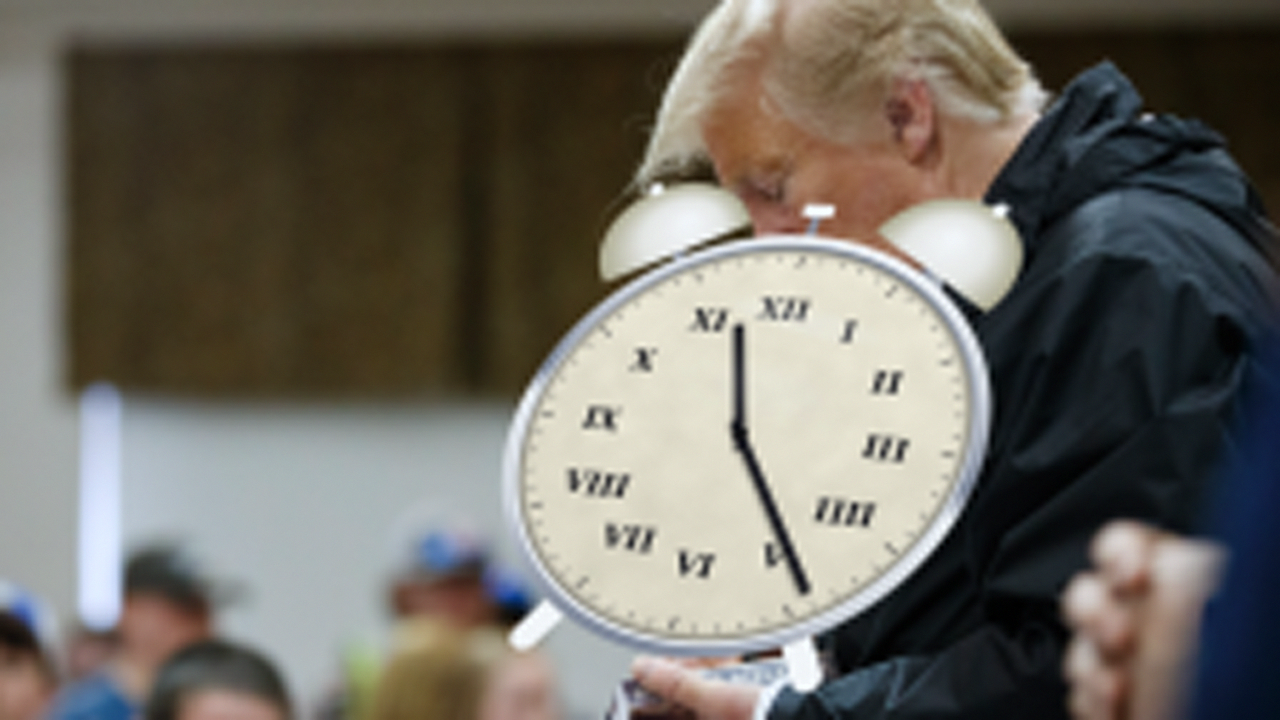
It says 11:24
